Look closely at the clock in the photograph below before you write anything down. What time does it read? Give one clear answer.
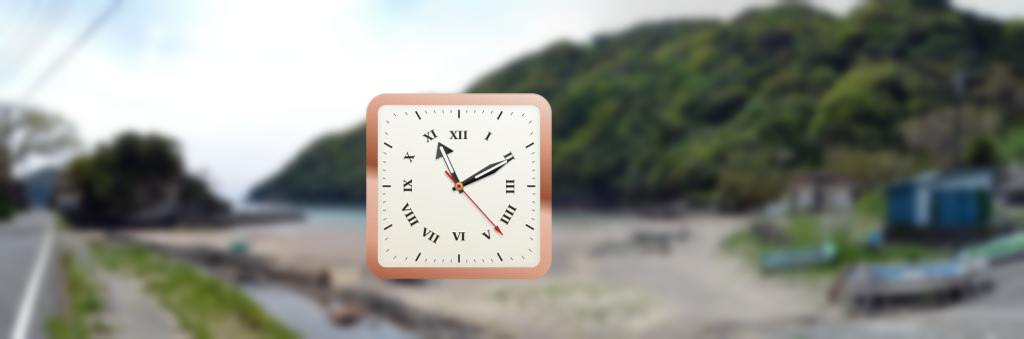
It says 11:10:23
